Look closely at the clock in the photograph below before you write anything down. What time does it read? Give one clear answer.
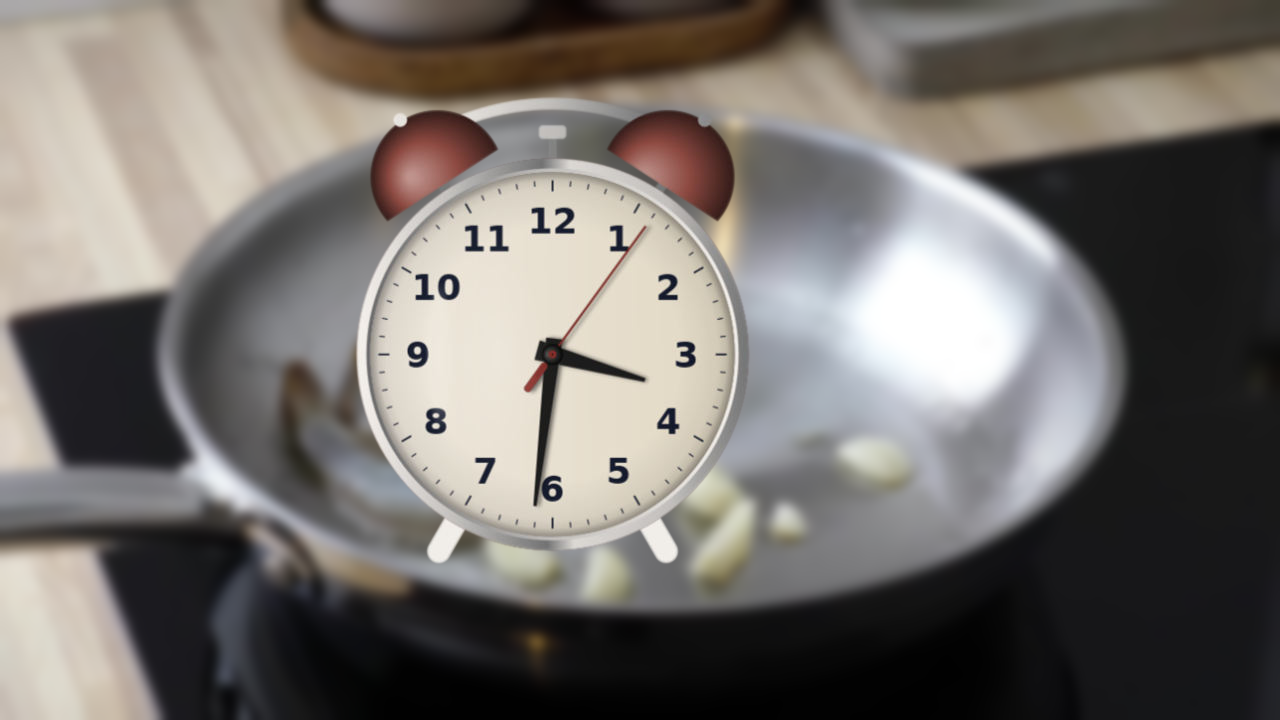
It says 3:31:06
